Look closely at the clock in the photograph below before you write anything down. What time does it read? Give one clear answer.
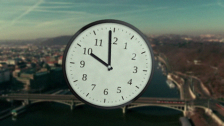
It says 9:59
